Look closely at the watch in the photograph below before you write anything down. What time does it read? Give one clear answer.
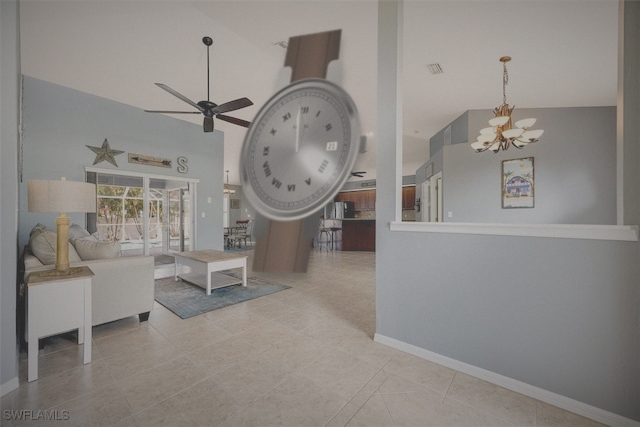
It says 11:59
